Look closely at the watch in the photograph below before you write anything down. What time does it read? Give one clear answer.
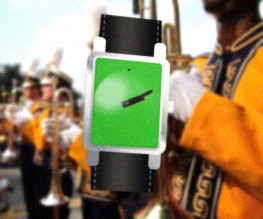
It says 2:10
